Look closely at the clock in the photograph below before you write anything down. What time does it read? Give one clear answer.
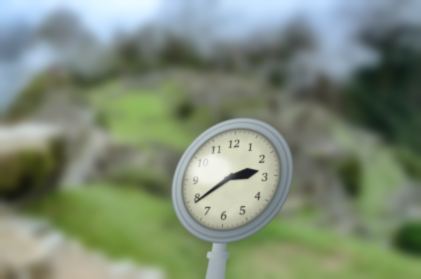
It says 2:39
